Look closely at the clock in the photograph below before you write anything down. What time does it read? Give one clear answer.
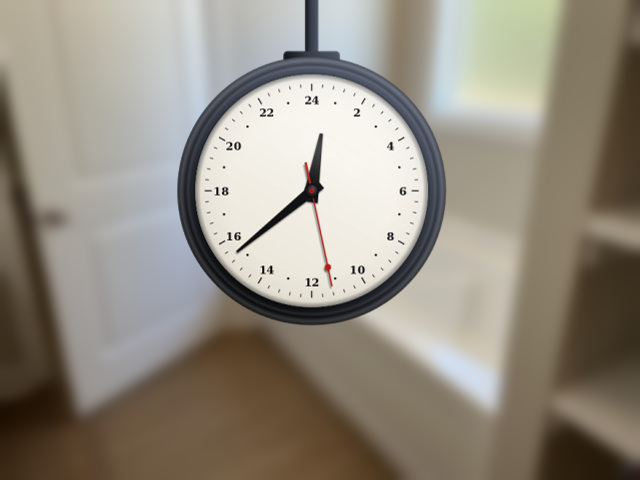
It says 0:38:28
